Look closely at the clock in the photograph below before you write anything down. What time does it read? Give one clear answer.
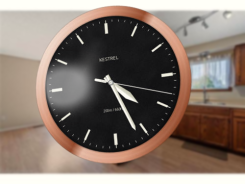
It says 4:26:18
